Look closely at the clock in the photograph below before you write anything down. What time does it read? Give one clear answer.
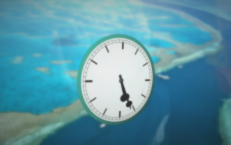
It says 5:26
